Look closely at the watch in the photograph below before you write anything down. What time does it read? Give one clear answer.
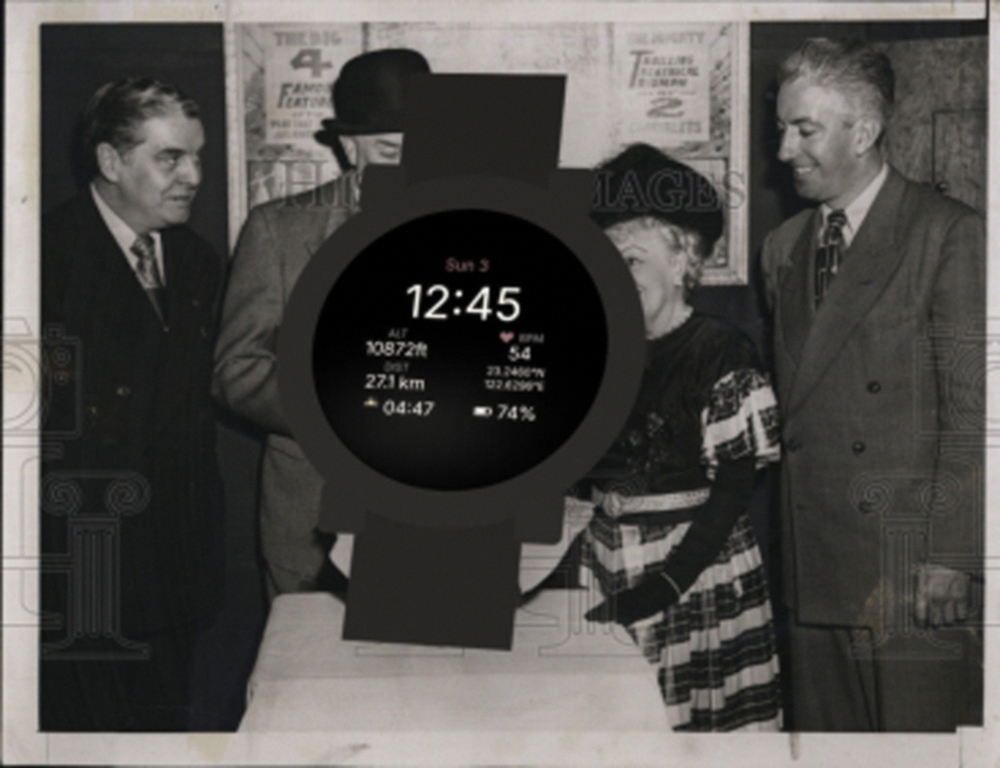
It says 12:45
